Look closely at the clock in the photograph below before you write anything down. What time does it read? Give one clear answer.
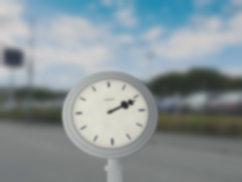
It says 2:11
